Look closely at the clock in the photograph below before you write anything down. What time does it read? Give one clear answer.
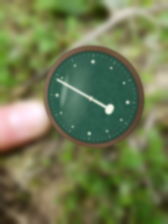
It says 3:49
